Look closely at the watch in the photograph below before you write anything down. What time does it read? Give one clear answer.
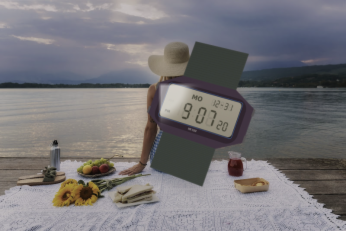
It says 9:07:20
